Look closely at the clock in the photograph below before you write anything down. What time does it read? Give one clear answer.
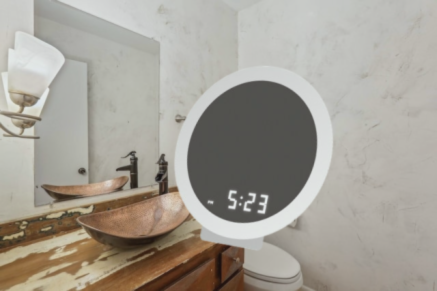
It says 5:23
